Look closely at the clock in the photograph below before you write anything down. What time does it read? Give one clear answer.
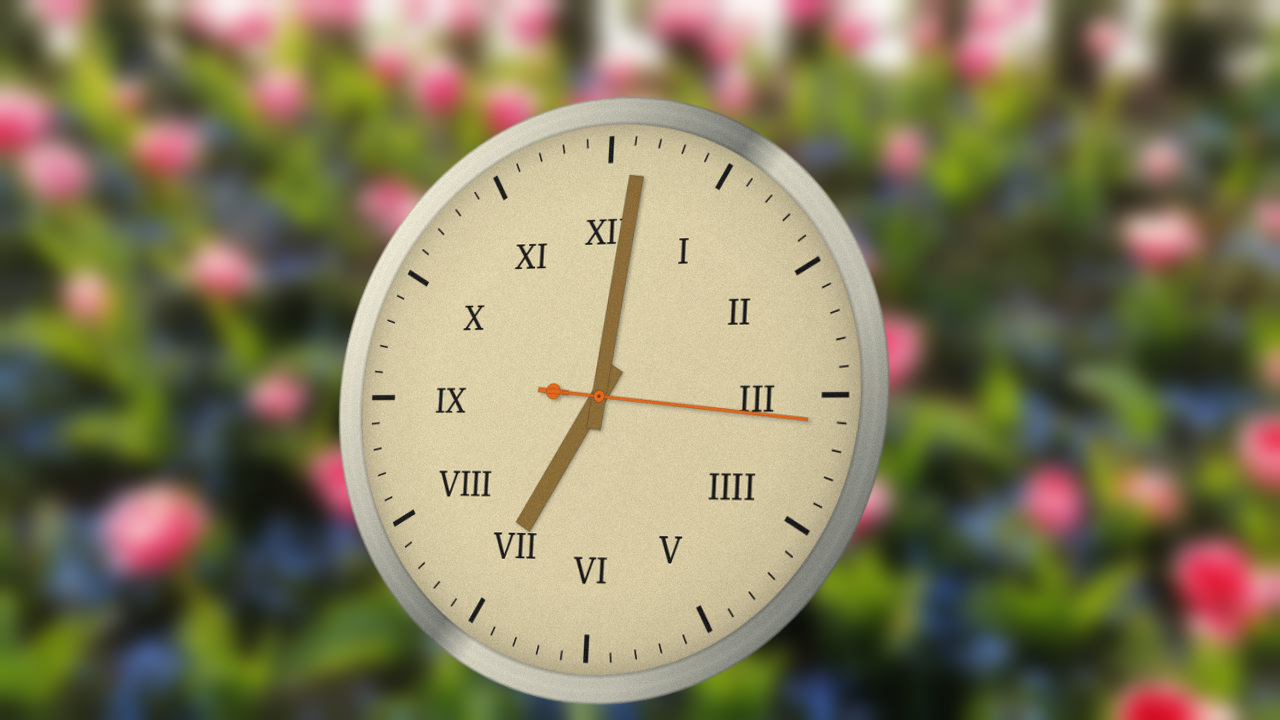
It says 7:01:16
